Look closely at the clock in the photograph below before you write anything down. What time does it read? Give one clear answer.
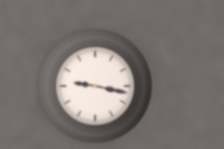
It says 9:17
